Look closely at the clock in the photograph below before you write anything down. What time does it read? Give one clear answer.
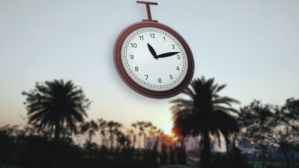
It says 11:13
